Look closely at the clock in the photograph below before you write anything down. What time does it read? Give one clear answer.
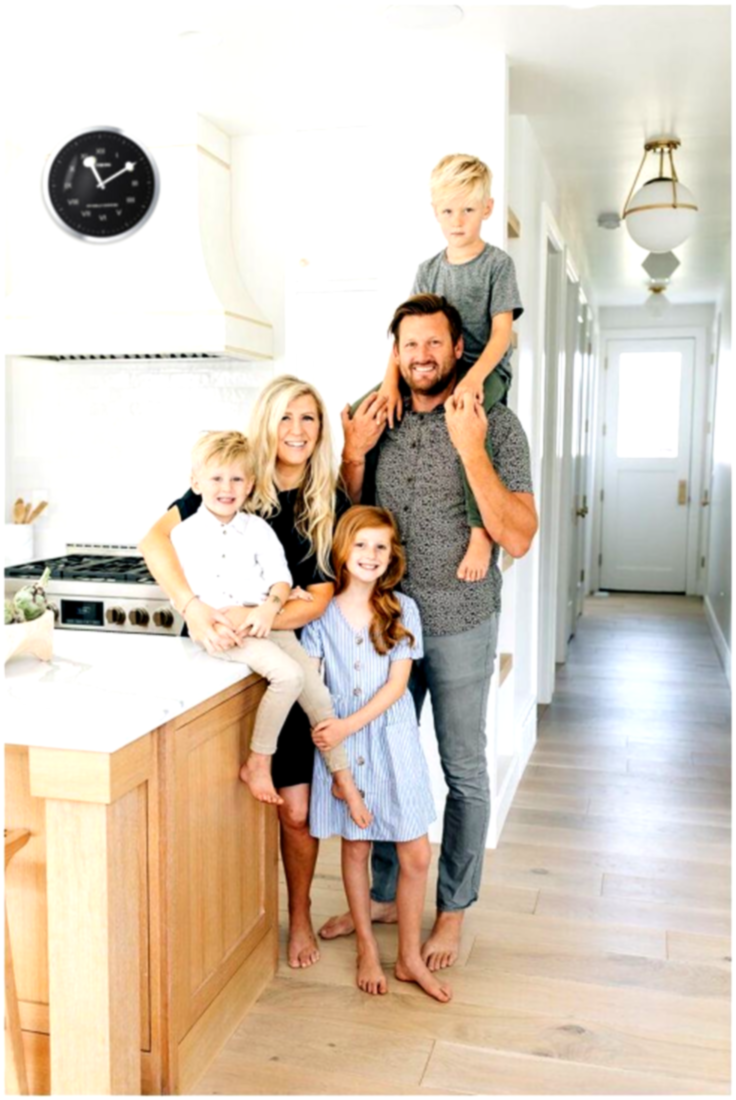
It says 11:10
